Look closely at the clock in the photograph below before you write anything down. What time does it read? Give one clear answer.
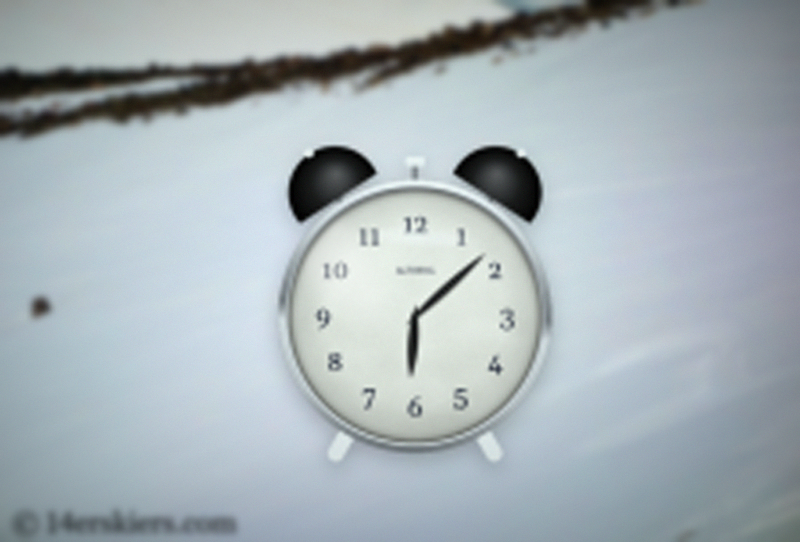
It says 6:08
